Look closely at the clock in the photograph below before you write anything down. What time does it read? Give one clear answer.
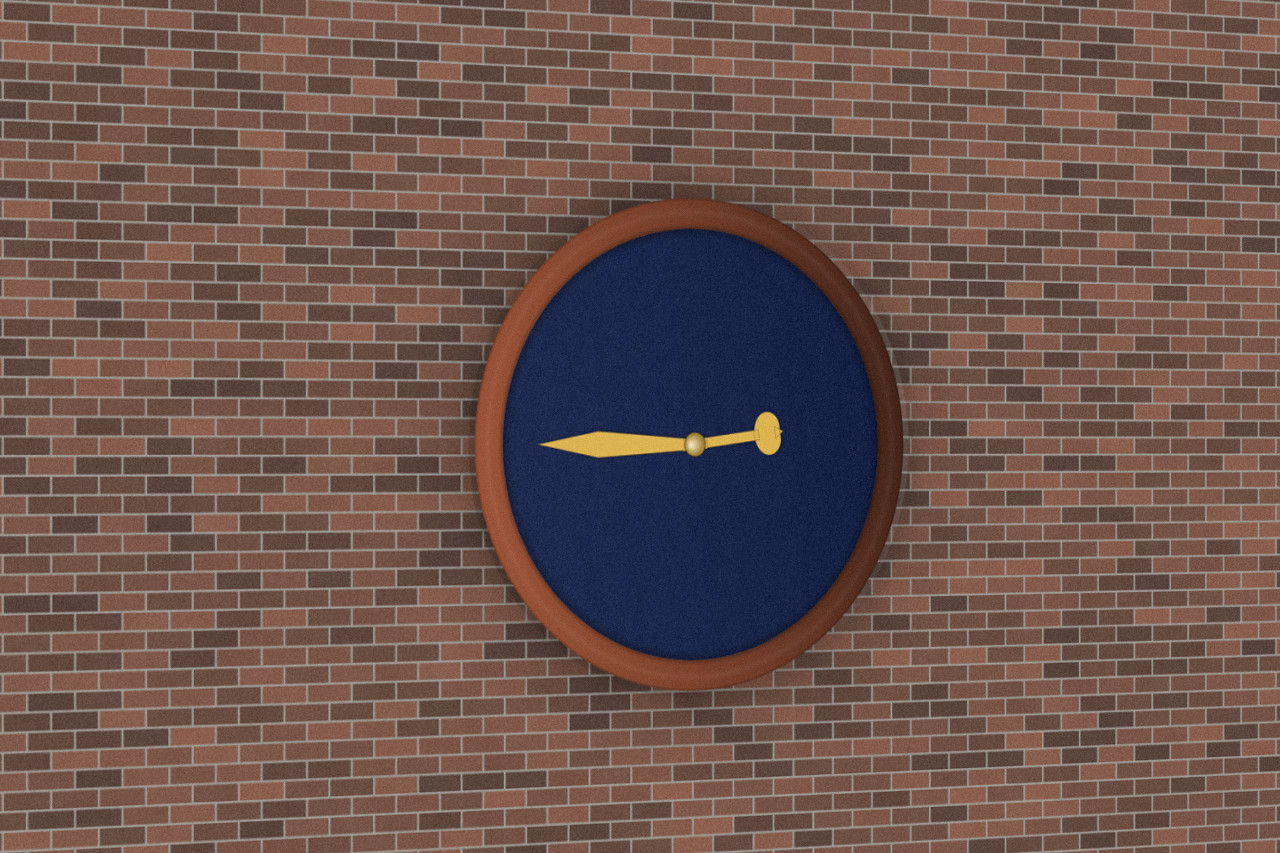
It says 2:45
